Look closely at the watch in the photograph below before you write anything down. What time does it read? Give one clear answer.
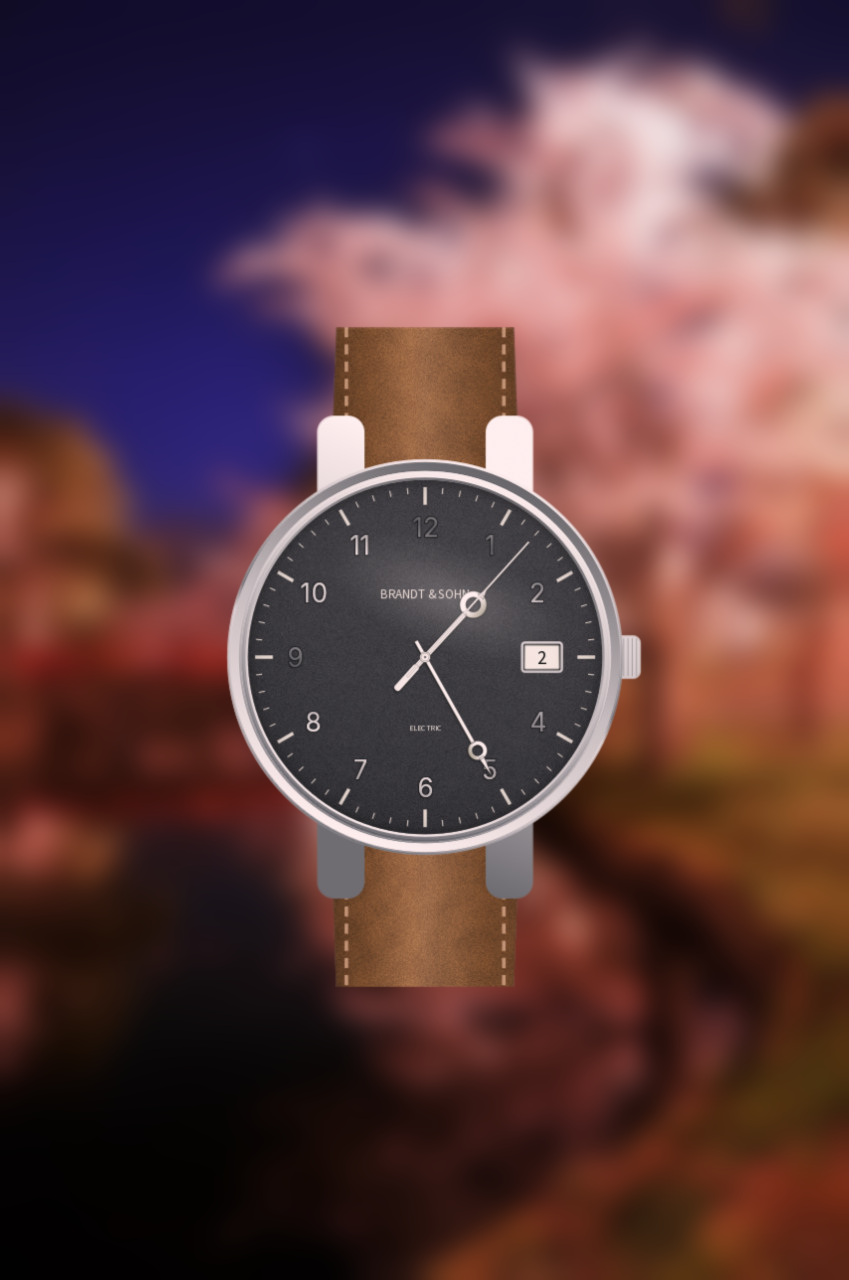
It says 1:25:07
